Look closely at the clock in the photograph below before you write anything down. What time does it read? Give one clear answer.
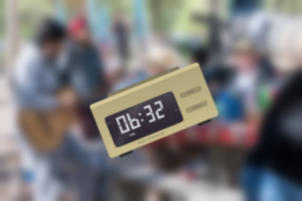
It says 6:32
